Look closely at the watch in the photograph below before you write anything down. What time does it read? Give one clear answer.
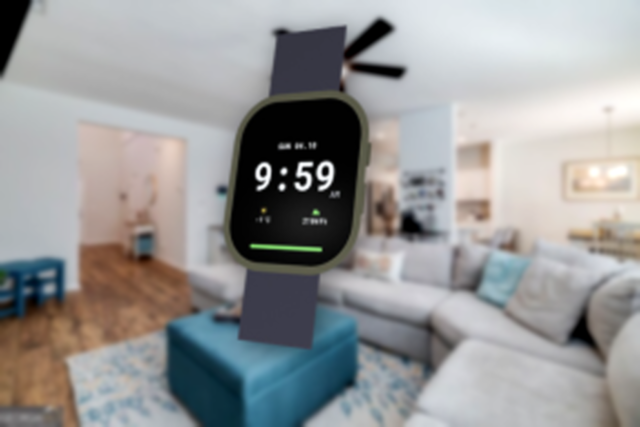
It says 9:59
